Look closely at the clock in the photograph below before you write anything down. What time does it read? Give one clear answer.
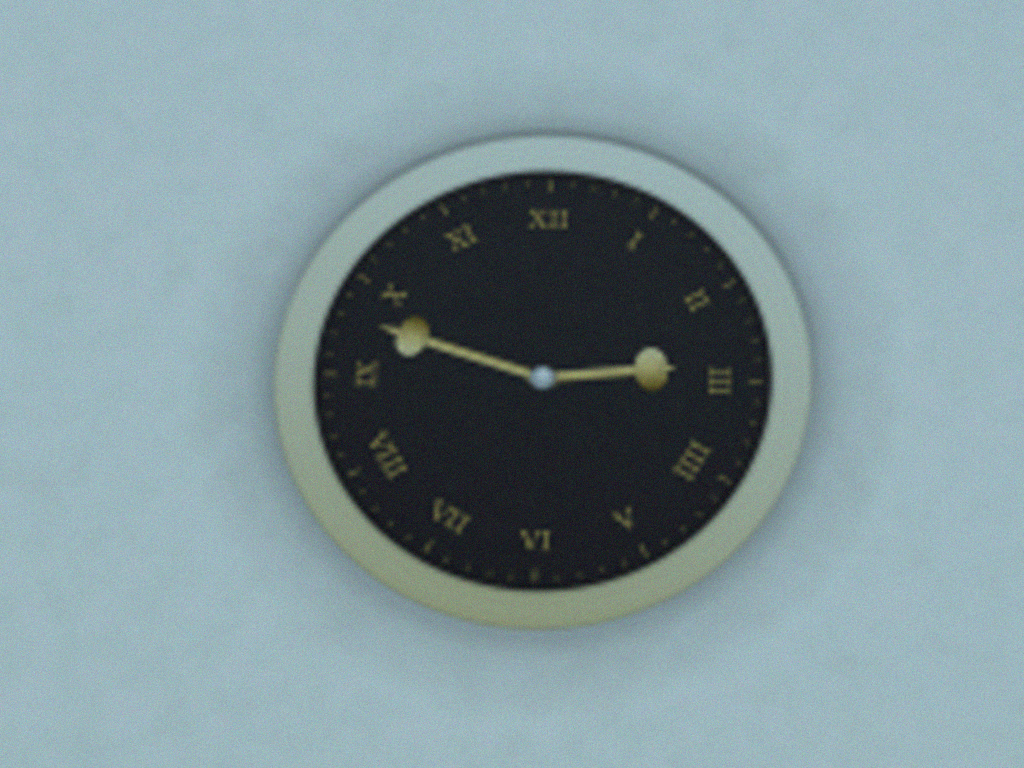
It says 2:48
